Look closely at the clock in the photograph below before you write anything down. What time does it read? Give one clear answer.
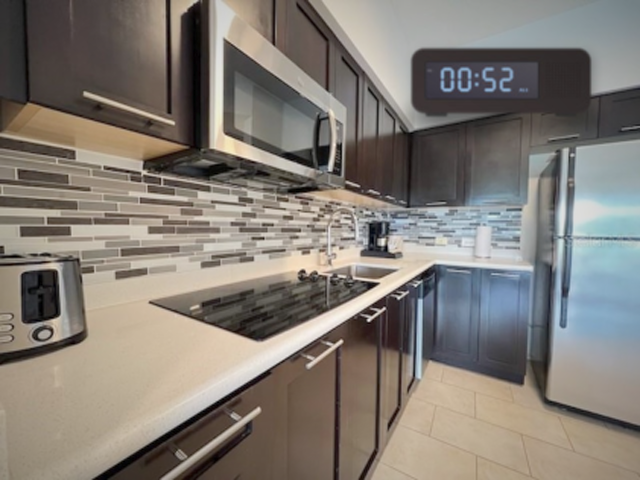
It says 0:52
